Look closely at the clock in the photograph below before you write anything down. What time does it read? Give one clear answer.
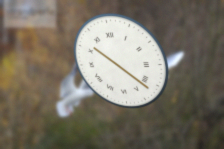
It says 10:22
